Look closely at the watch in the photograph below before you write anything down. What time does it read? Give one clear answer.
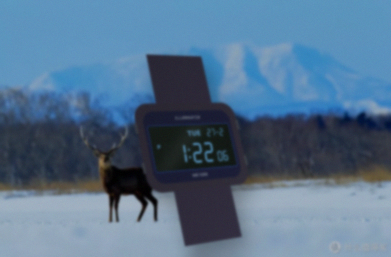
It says 1:22
